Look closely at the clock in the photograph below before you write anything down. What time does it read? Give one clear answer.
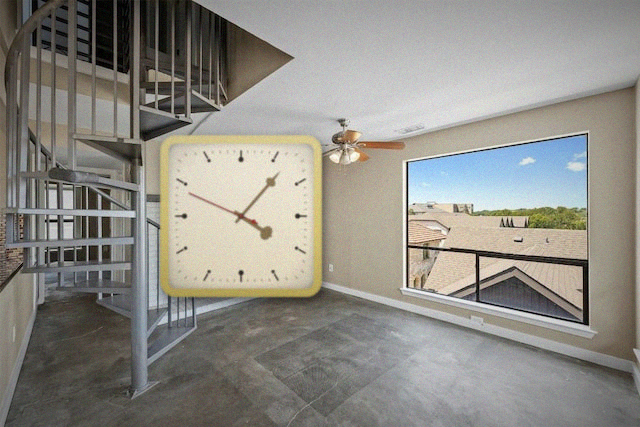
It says 4:06:49
